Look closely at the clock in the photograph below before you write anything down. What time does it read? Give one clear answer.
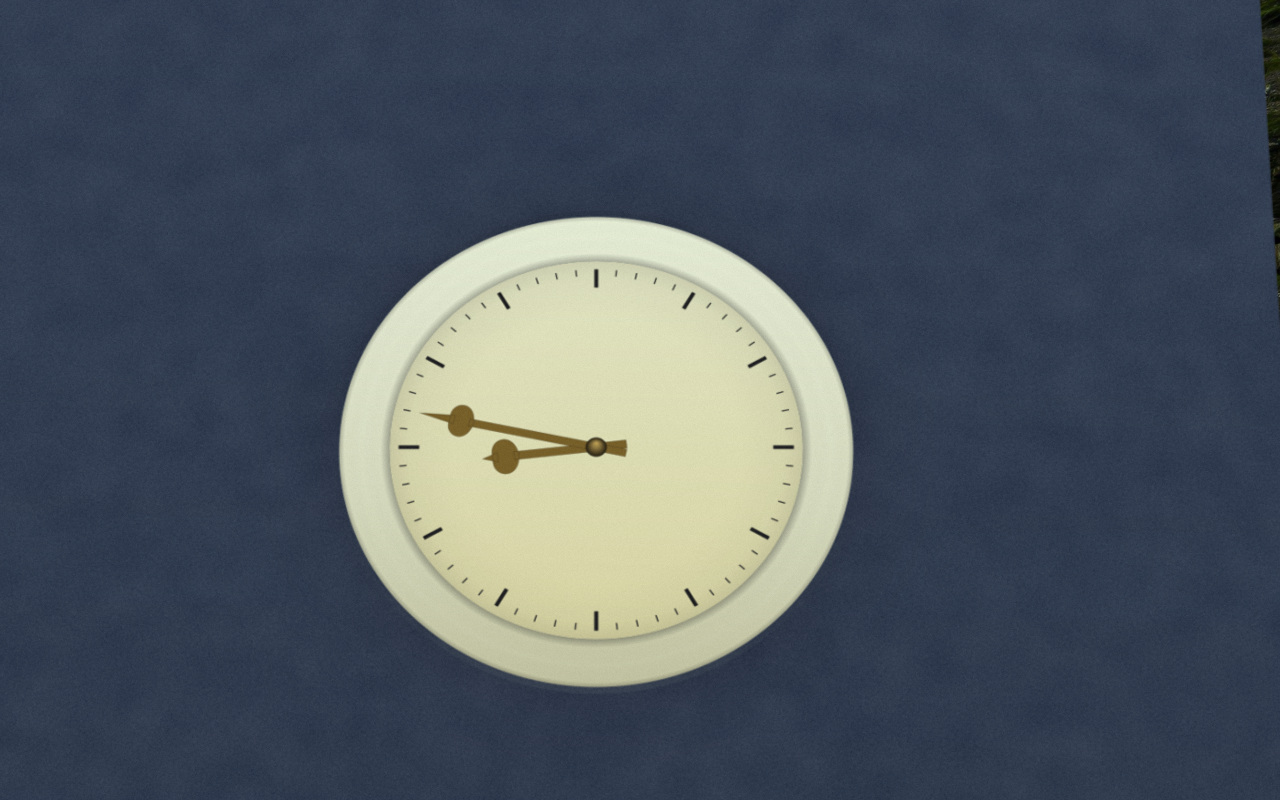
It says 8:47
